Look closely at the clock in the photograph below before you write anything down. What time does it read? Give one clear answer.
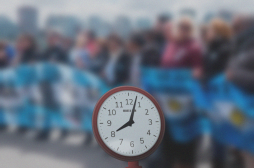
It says 8:03
